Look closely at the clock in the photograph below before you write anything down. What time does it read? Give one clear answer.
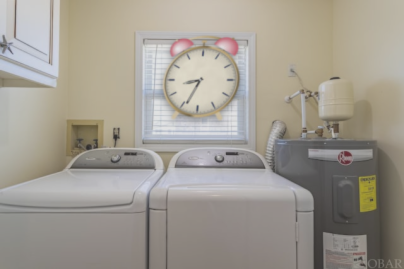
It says 8:34
